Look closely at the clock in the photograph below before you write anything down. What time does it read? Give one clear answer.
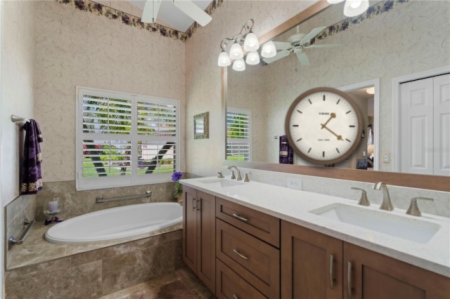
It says 1:21
